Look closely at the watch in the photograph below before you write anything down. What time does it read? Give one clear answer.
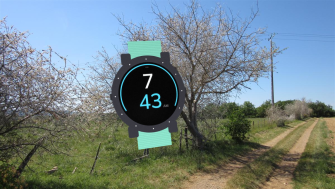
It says 7:43
